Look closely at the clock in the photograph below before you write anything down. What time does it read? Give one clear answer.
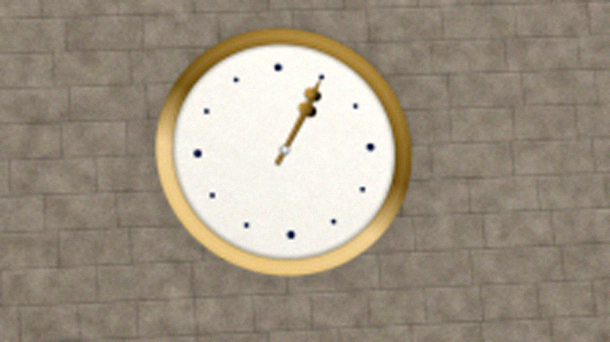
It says 1:05
